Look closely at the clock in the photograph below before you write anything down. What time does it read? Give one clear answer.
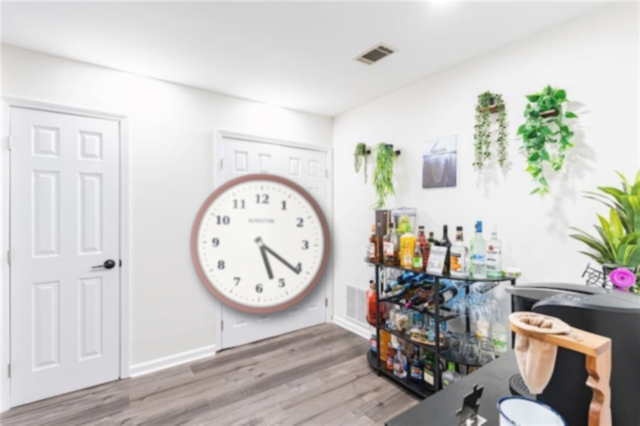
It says 5:21
